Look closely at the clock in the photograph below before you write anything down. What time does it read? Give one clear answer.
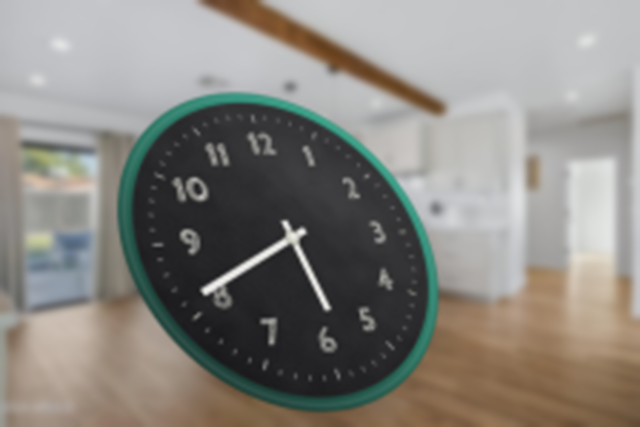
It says 5:41
